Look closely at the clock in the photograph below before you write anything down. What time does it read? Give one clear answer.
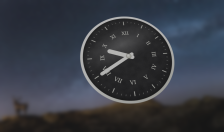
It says 9:40
